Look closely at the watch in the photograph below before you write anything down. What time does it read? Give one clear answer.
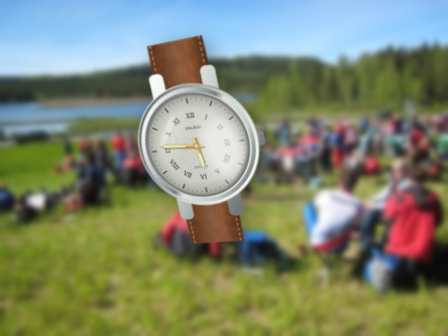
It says 5:46
